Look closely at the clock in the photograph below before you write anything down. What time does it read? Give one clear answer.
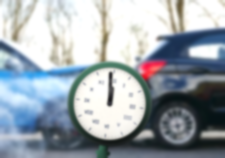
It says 11:59
